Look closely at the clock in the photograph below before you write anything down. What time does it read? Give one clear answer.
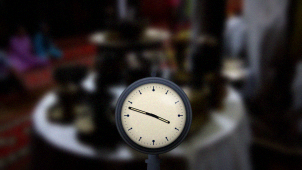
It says 3:48
